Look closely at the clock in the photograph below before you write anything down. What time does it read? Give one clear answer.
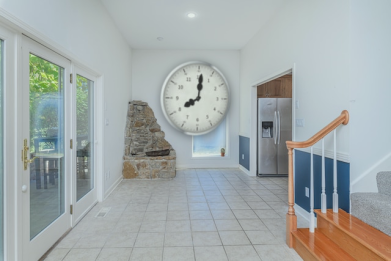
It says 8:01
